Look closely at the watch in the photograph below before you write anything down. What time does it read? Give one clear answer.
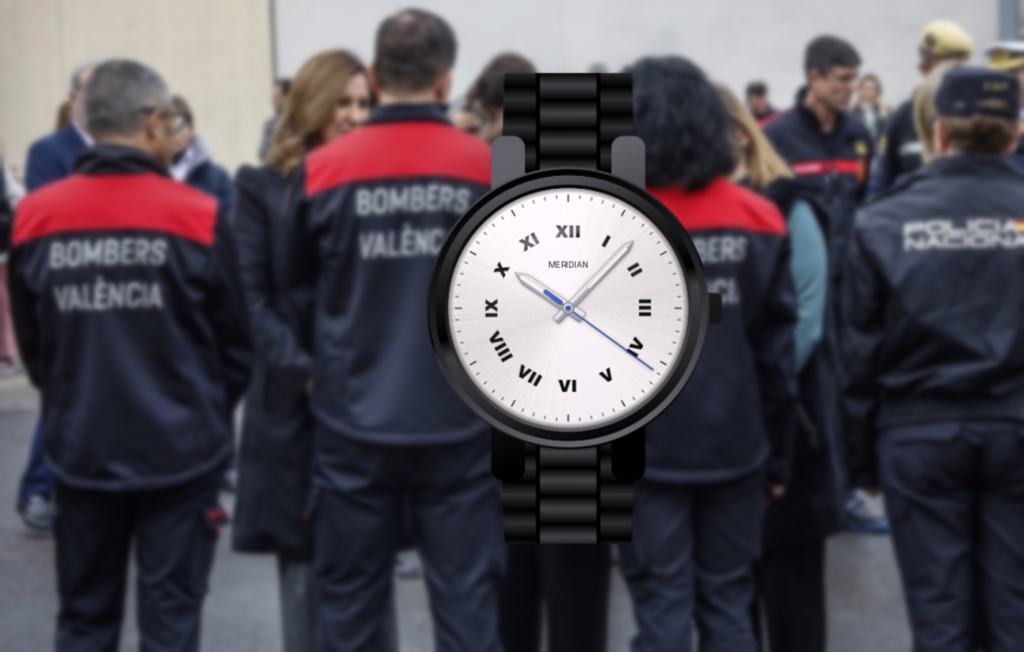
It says 10:07:21
